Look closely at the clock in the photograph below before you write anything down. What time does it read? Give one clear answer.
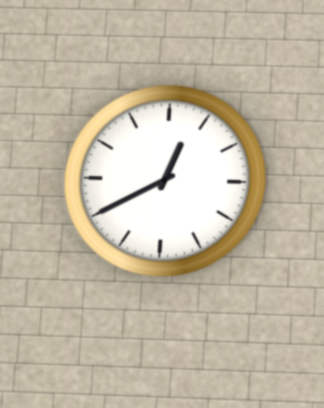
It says 12:40
